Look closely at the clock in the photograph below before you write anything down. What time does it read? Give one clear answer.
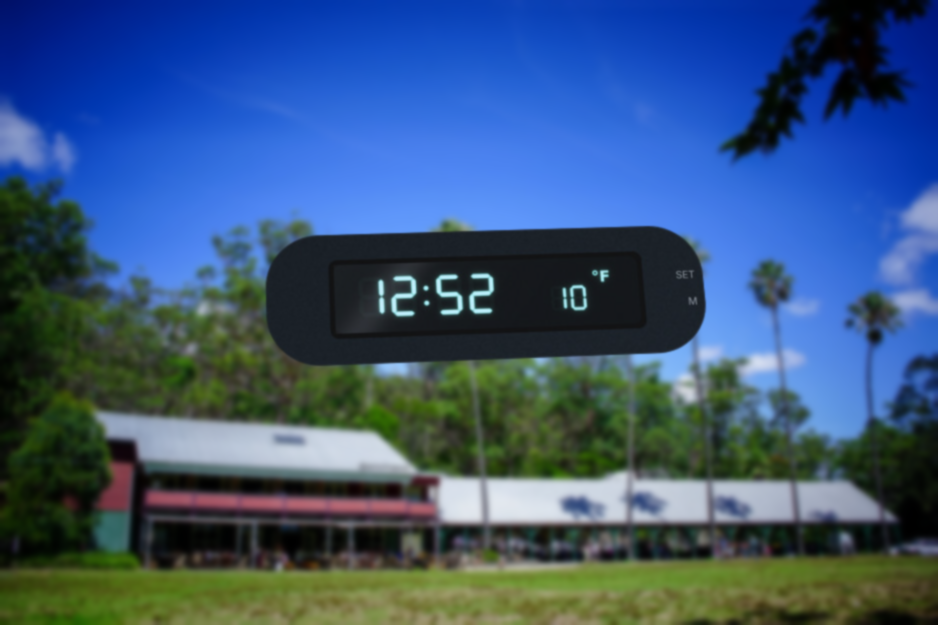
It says 12:52
